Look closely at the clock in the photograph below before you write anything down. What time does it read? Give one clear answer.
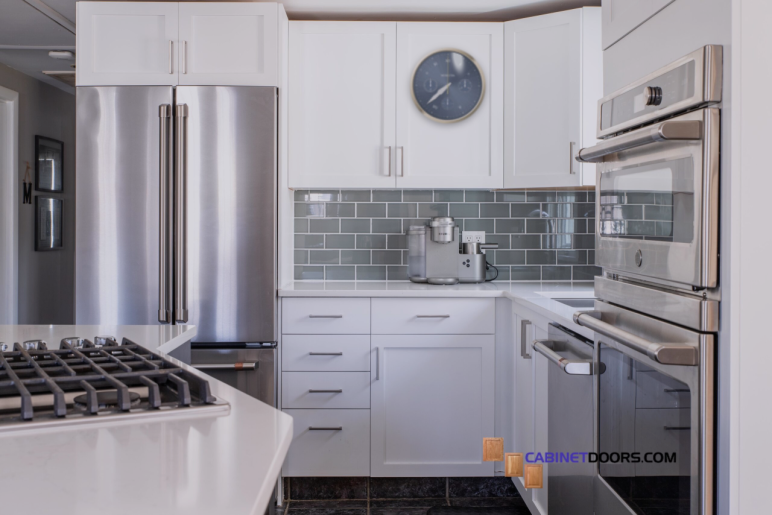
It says 7:38
